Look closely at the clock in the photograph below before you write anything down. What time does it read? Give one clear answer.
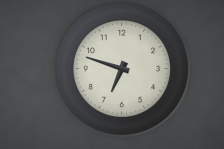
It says 6:48
